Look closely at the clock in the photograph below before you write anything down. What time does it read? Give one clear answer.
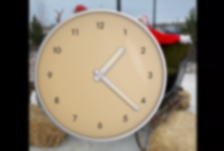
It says 1:22
